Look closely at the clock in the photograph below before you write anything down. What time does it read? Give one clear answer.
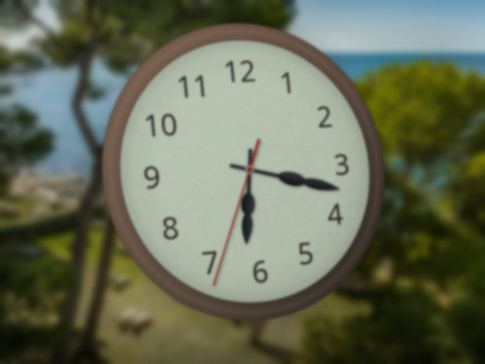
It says 6:17:34
